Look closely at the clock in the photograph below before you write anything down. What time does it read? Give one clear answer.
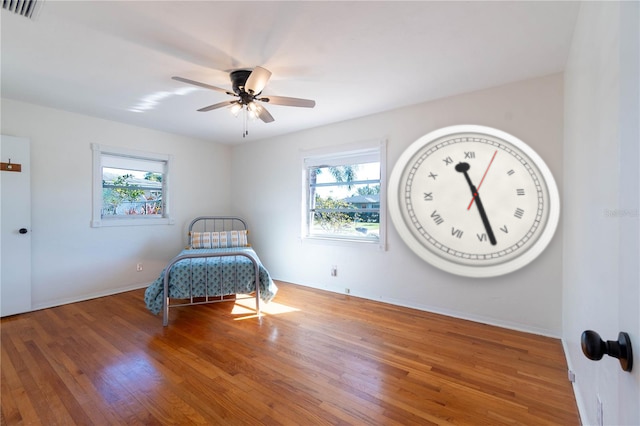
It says 11:28:05
